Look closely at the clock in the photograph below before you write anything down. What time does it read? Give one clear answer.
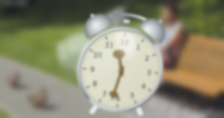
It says 11:32
